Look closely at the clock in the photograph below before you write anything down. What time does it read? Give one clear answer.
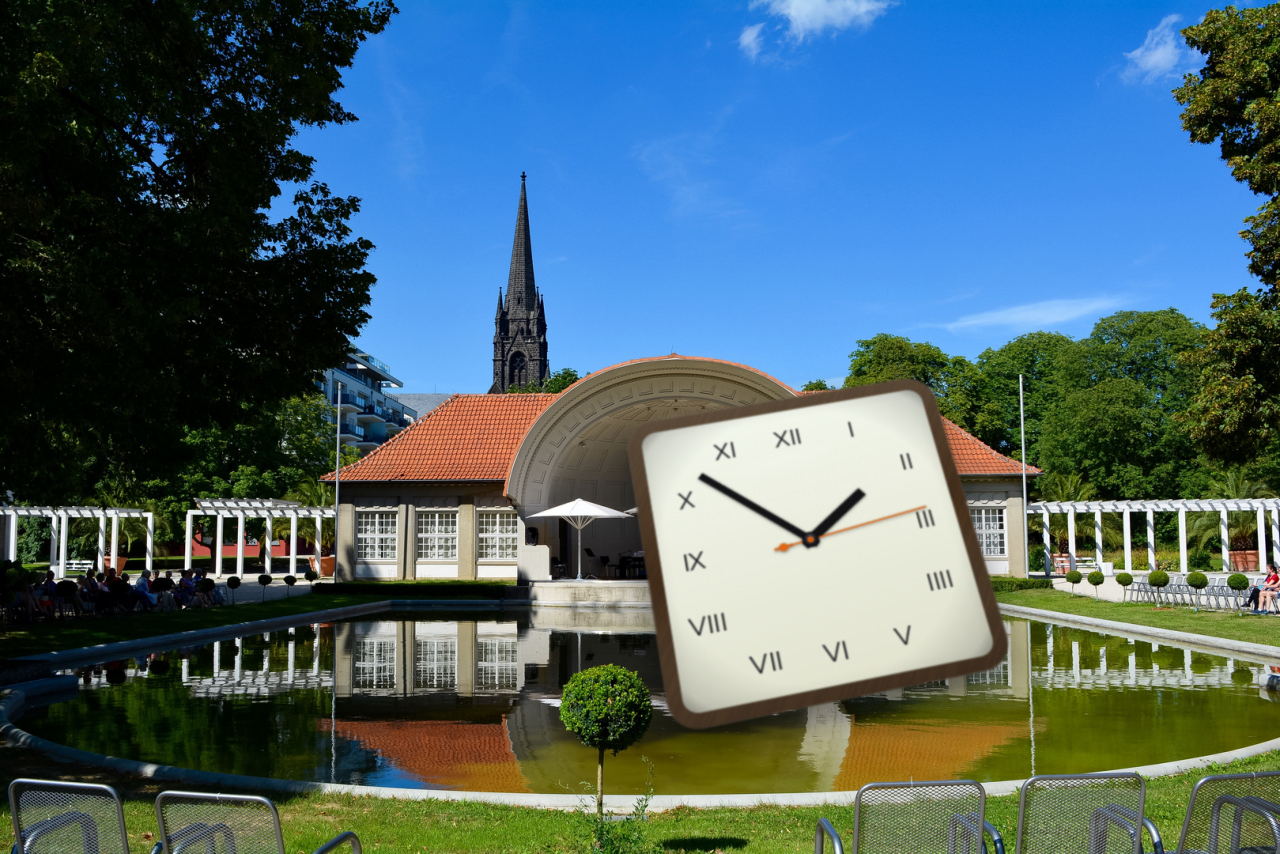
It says 1:52:14
